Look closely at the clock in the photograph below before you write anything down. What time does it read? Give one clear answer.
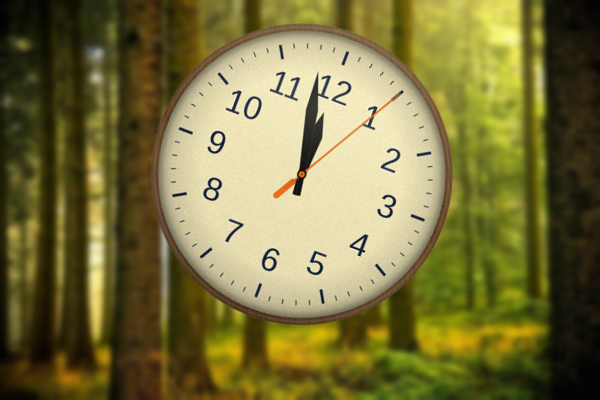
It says 11:58:05
